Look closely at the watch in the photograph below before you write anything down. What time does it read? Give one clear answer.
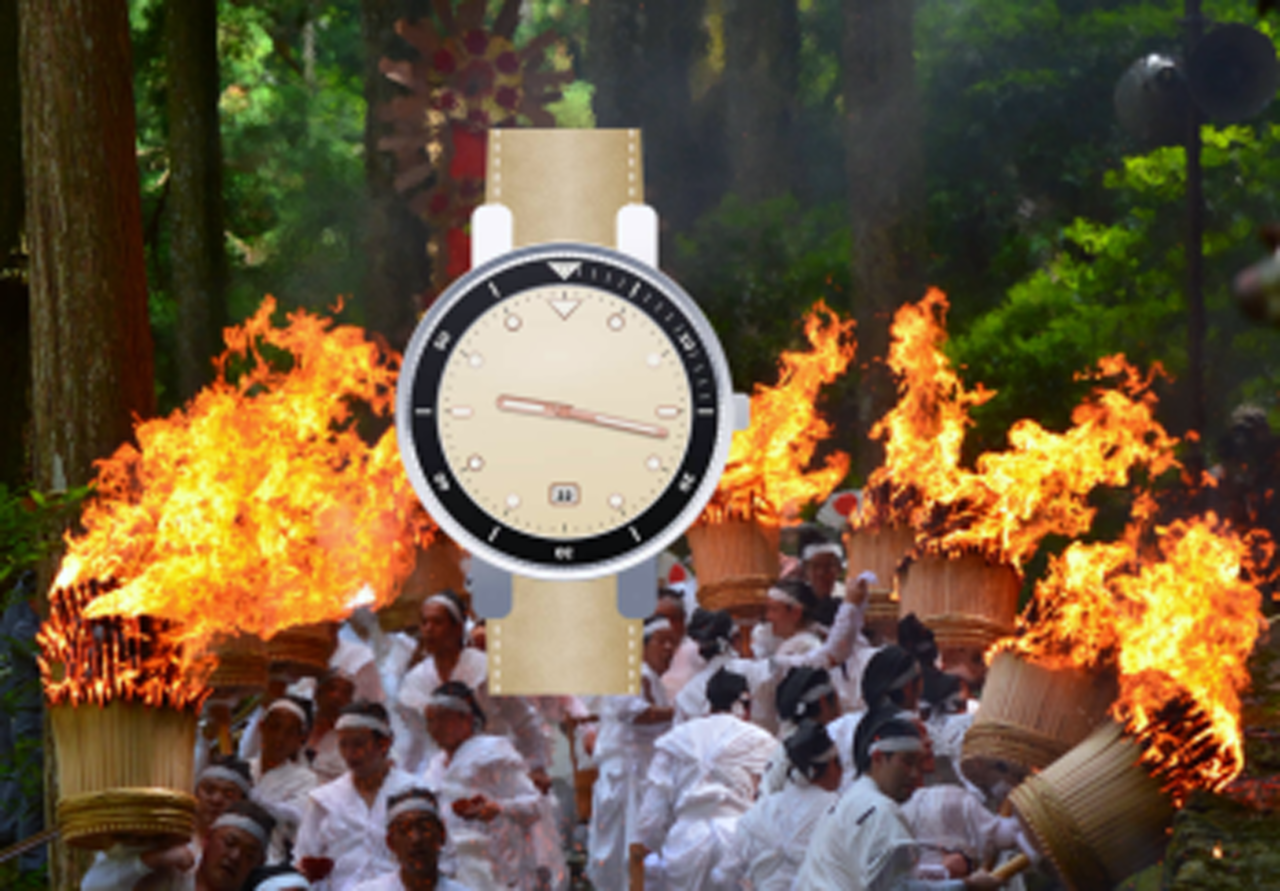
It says 9:17
